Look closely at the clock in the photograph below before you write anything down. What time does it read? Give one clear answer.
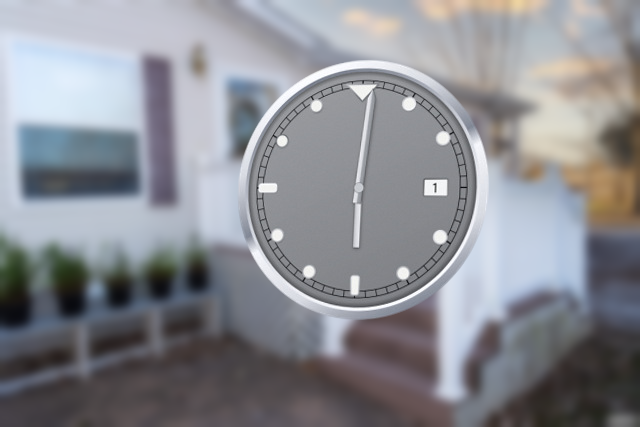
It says 6:01
